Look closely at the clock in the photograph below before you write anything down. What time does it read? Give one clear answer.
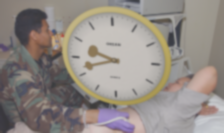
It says 9:42
